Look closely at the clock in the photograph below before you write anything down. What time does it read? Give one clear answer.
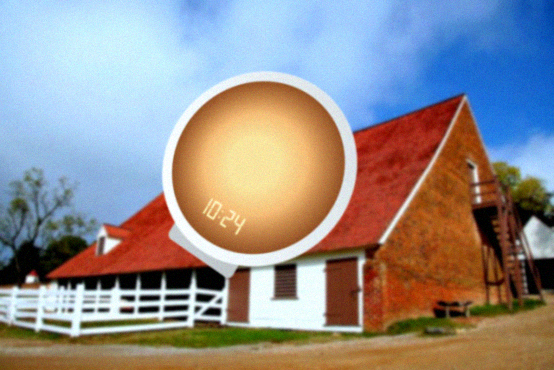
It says 10:24
